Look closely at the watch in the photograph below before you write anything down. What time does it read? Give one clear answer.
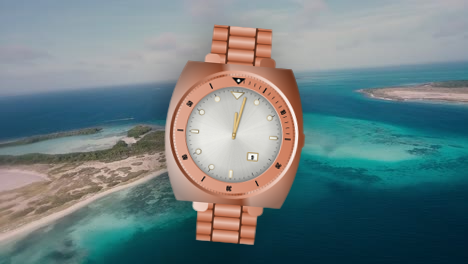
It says 12:02
